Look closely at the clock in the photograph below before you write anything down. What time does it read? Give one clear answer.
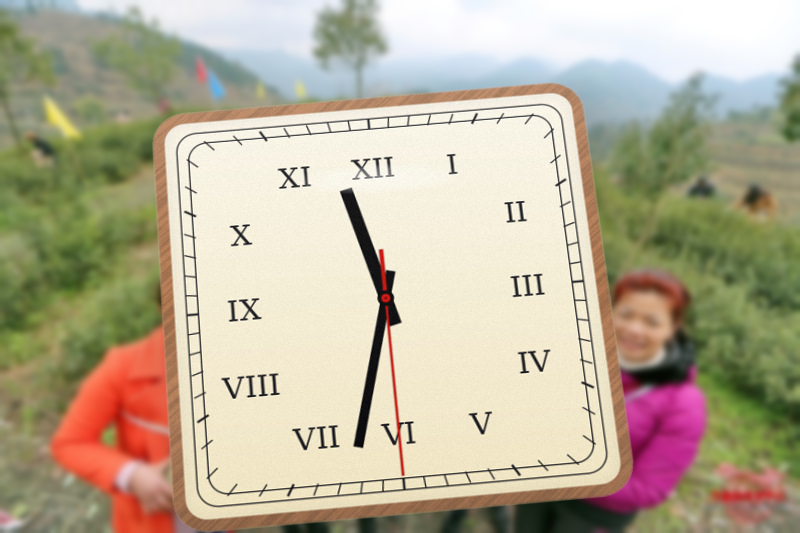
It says 11:32:30
